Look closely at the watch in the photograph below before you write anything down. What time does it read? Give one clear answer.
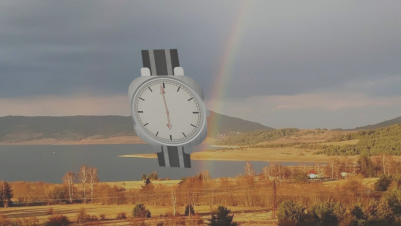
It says 5:59
